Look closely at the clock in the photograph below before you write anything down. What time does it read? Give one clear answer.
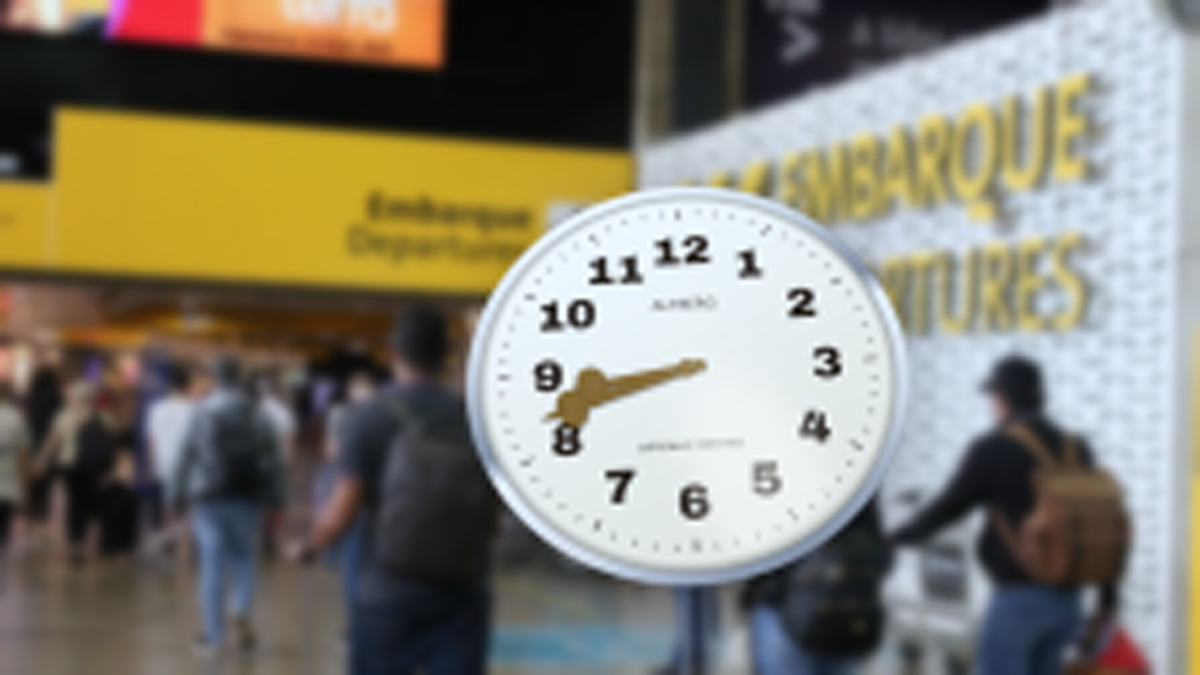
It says 8:42
